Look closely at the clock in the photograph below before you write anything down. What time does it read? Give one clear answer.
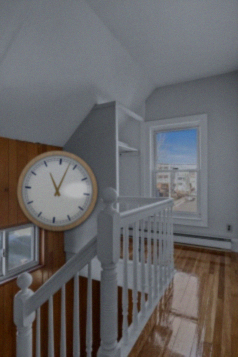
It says 11:03
